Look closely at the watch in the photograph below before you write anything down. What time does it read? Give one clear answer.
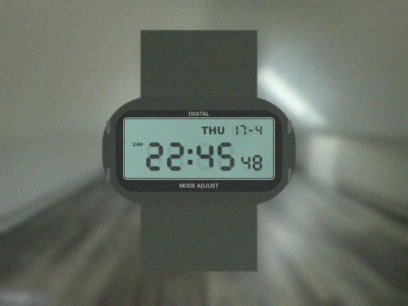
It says 22:45:48
